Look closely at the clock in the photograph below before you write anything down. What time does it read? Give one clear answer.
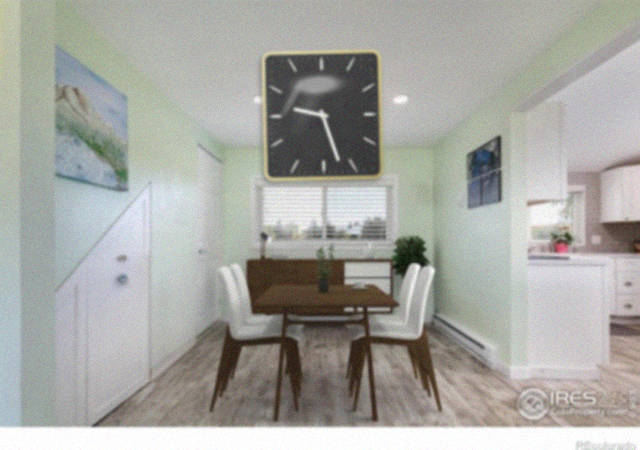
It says 9:27
